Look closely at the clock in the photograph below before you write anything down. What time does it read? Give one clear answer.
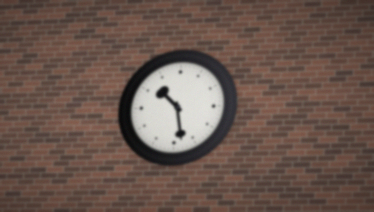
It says 10:28
